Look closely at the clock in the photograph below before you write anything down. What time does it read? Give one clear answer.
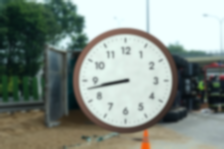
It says 8:43
